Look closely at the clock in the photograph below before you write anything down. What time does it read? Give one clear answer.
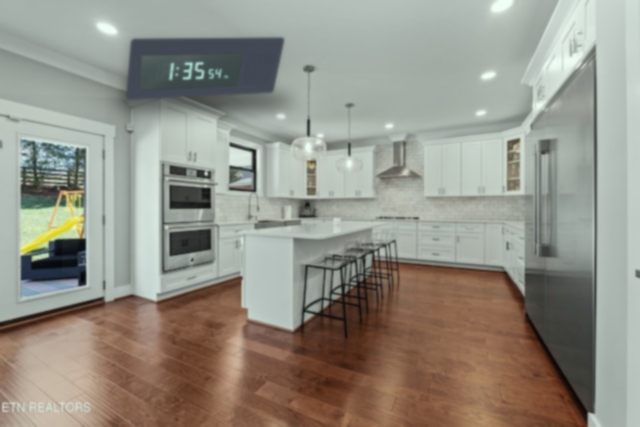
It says 1:35
